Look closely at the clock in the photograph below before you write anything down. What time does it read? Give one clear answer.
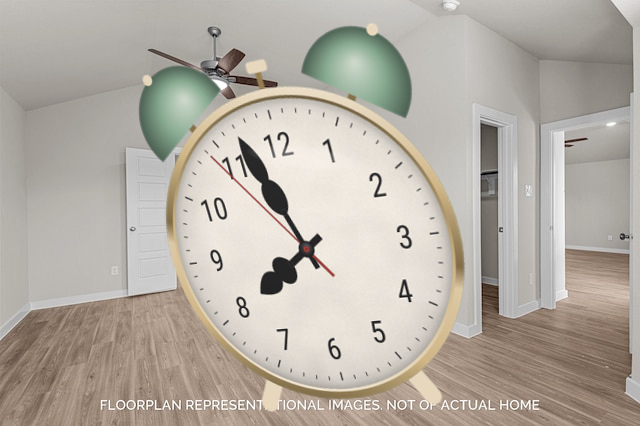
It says 7:56:54
